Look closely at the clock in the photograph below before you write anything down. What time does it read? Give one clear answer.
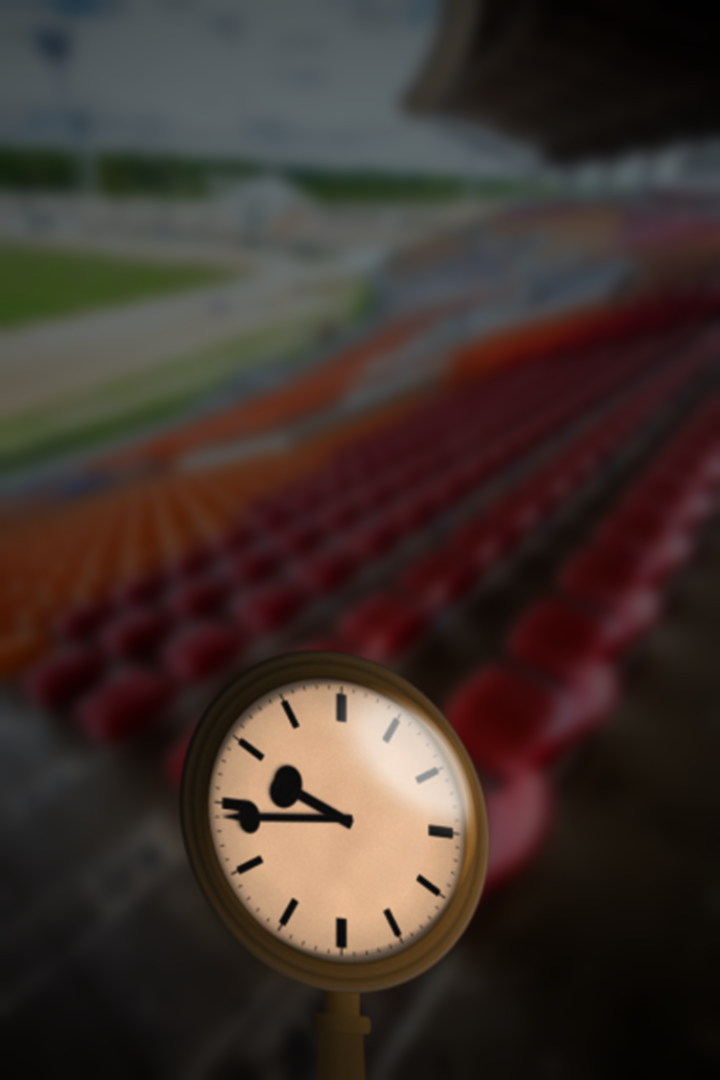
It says 9:44
